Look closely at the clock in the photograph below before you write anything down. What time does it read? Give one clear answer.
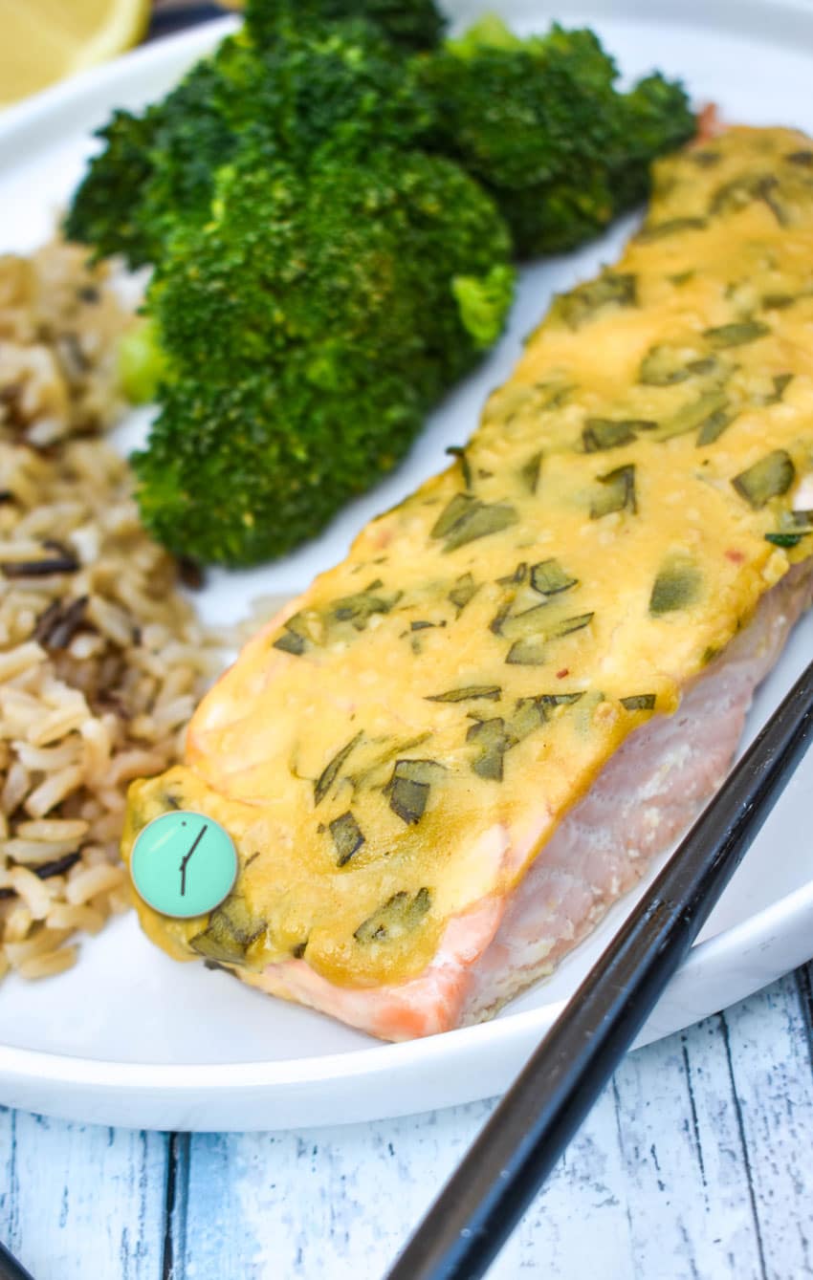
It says 6:05
